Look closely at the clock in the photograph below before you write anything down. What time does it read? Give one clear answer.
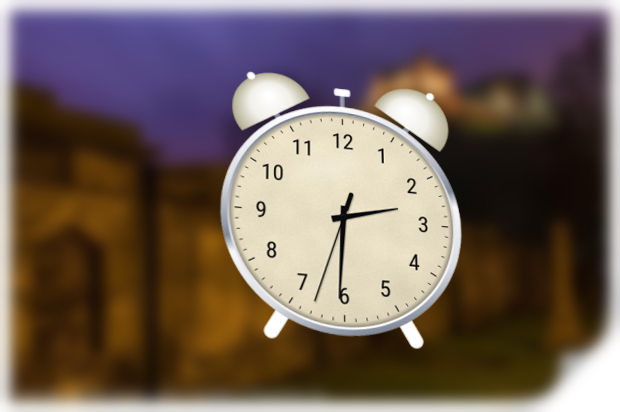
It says 2:30:33
